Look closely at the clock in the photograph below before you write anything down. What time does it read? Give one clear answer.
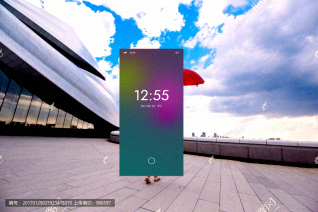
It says 12:55
